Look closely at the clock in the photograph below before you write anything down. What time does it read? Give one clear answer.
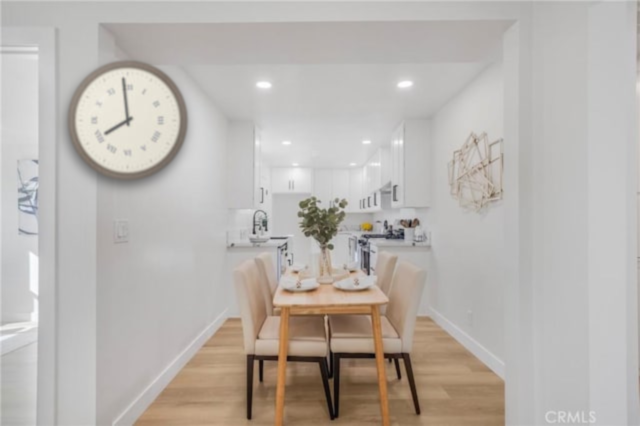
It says 7:59
